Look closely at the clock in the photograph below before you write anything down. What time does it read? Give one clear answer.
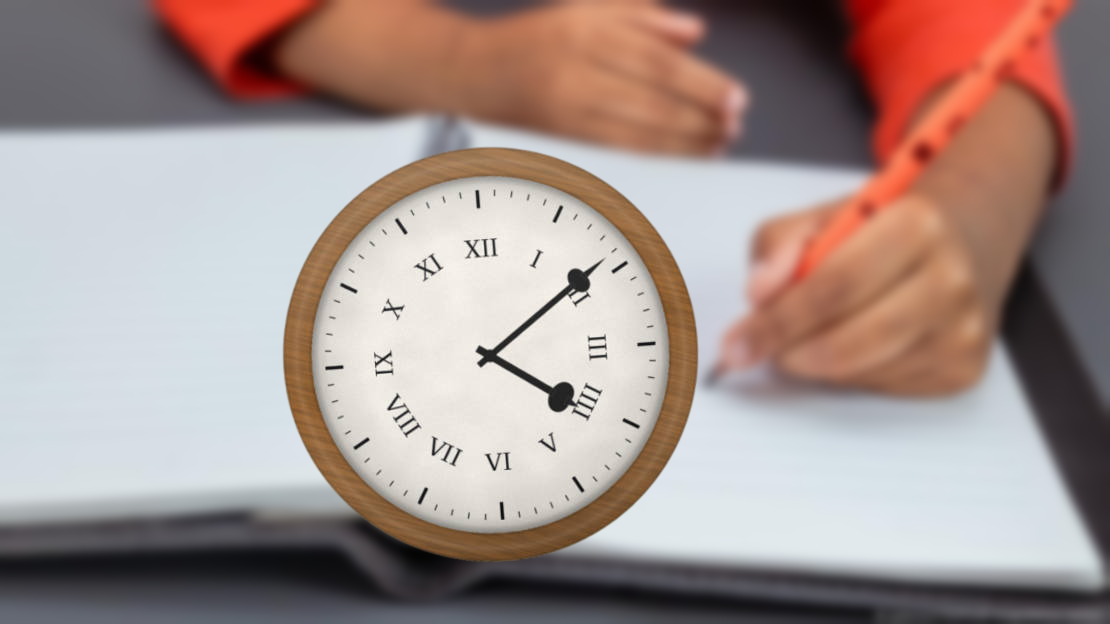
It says 4:09
